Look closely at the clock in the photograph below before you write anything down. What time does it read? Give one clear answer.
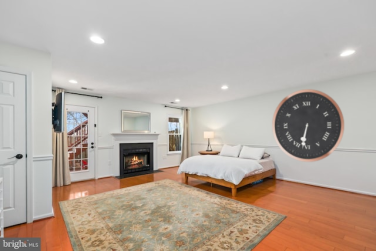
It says 6:32
